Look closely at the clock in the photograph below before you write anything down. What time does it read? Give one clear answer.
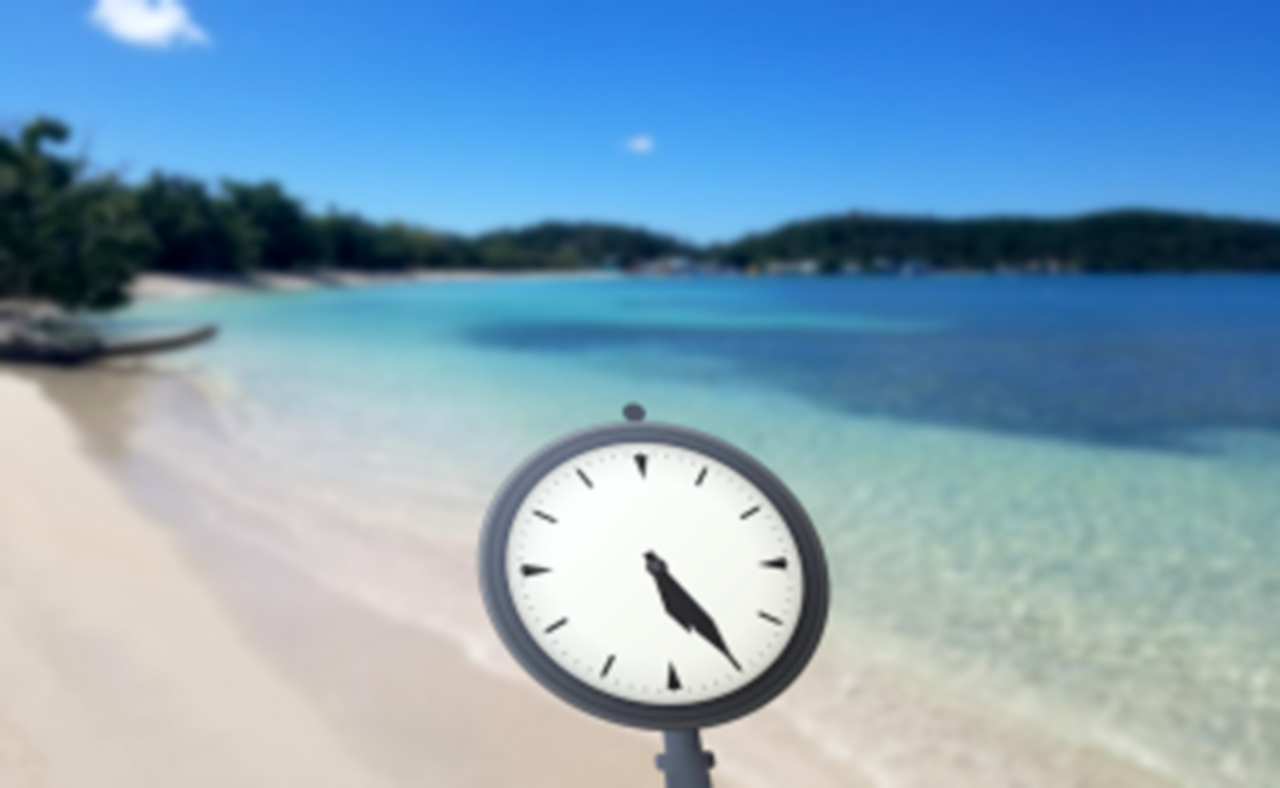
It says 5:25
